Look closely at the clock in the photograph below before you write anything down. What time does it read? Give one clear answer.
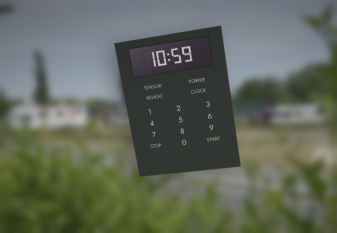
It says 10:59
